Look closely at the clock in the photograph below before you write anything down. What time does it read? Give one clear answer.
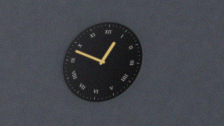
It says 12:48
